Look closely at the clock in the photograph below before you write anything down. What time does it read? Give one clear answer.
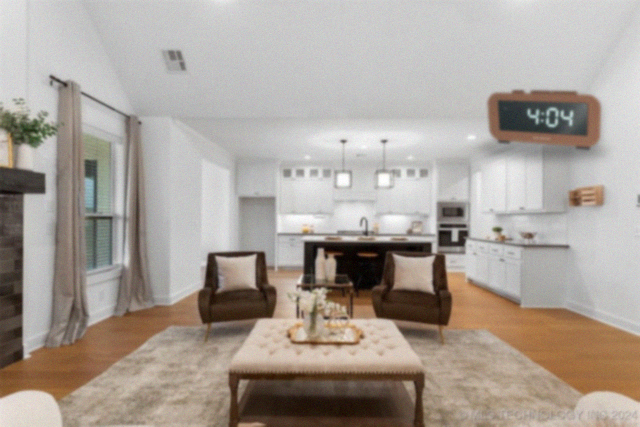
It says 4:04
